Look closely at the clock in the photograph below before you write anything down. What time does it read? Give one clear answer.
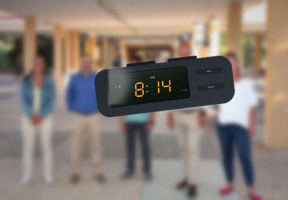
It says 8:14
